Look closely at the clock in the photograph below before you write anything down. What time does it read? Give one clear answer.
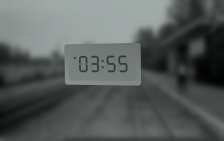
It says 3:55
